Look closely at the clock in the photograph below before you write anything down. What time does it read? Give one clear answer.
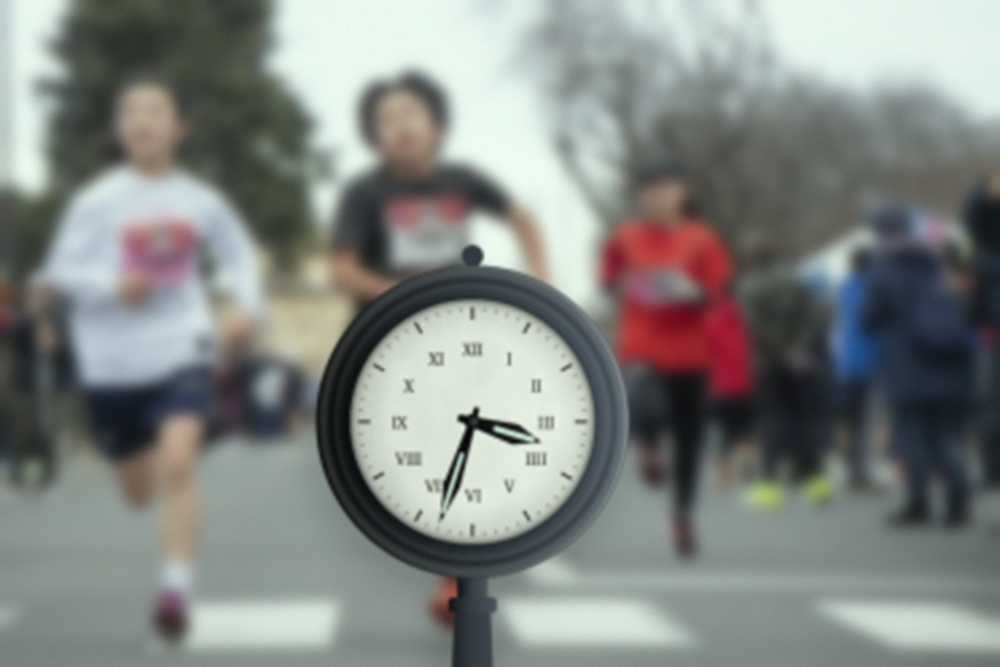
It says 3:33
